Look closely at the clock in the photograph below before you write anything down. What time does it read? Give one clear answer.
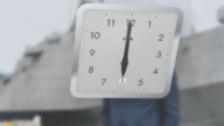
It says 6:00
